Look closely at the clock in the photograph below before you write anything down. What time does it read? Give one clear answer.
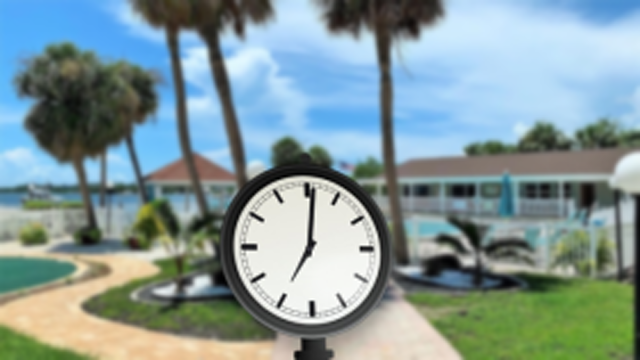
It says 7:01
